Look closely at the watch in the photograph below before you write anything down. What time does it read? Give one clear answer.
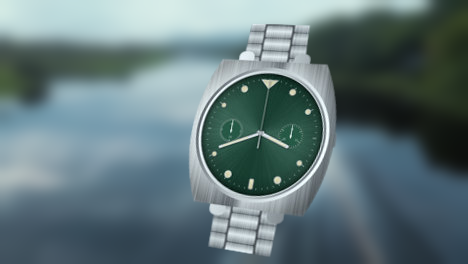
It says 3:41
